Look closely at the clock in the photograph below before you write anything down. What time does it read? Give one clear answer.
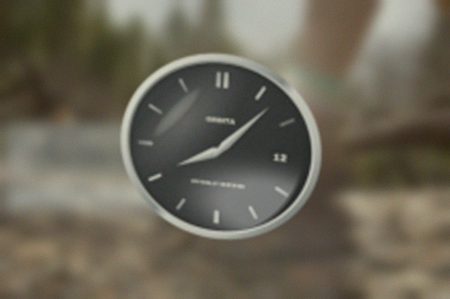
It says 8:07
